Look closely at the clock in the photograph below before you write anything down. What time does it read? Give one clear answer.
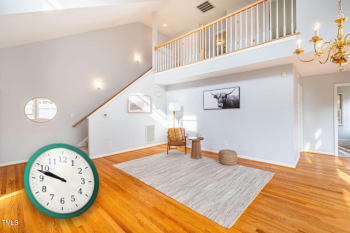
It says 9:48
